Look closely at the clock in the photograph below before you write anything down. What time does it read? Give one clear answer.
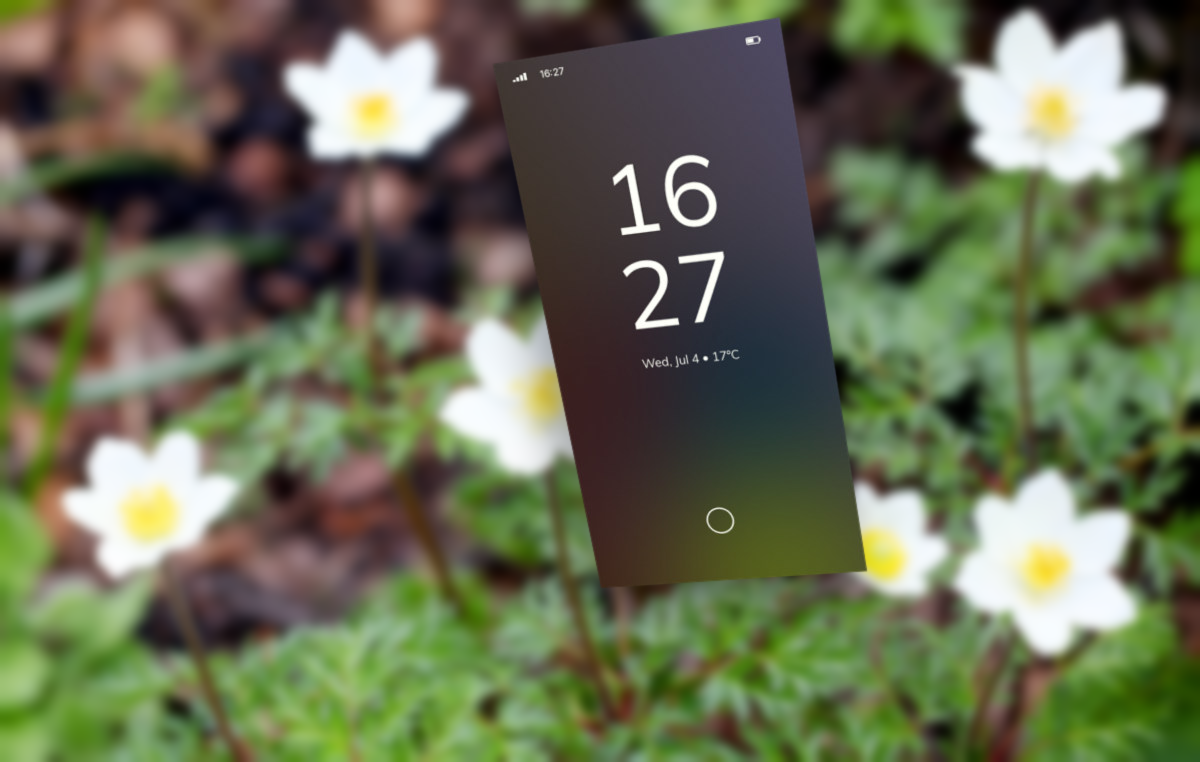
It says 16:27
